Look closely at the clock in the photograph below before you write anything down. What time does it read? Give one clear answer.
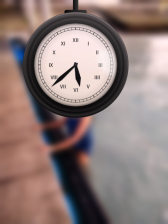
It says 5:38
